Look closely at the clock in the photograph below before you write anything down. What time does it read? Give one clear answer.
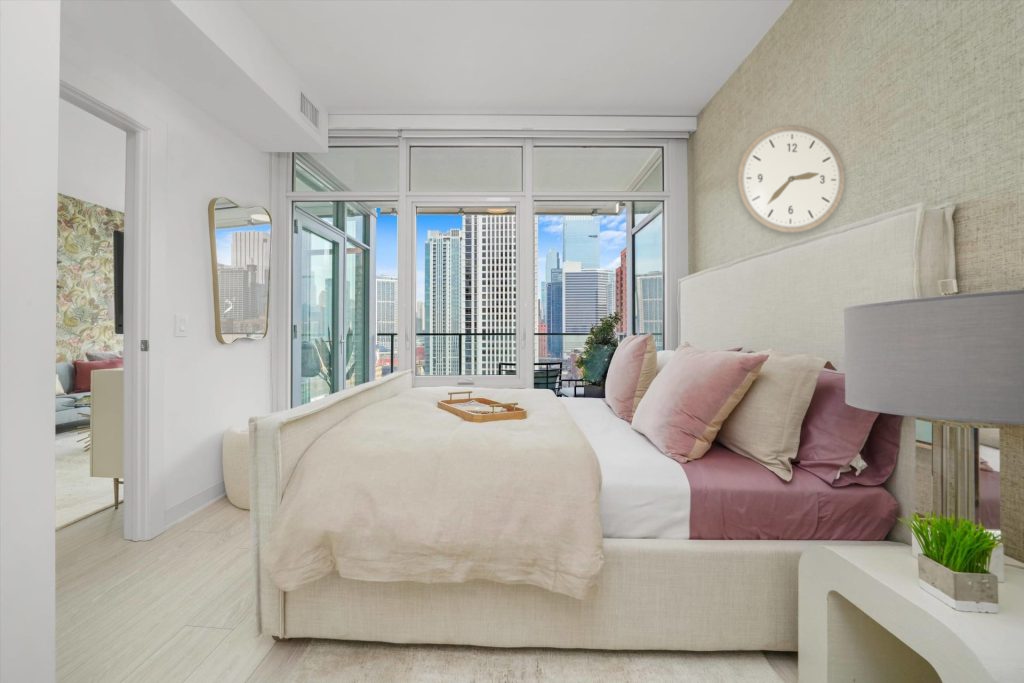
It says 2:37
